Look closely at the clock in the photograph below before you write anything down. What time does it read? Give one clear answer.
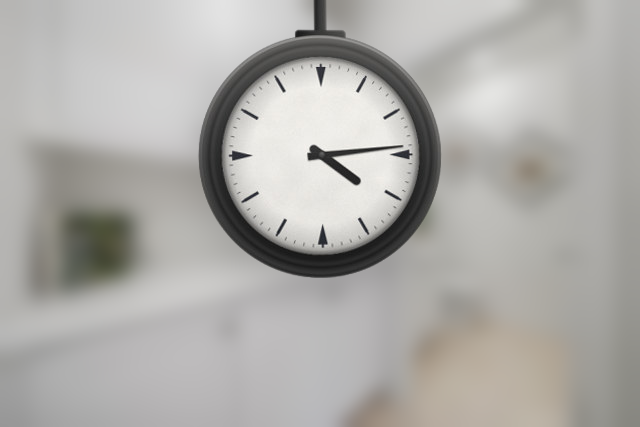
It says 4:14
